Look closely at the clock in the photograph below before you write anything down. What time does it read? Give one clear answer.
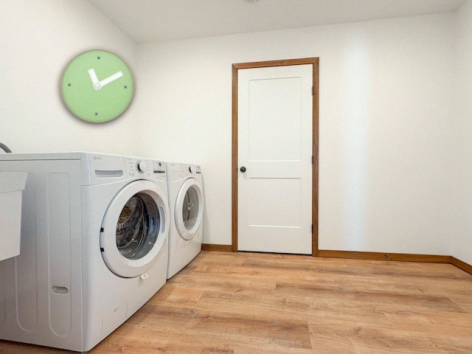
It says 11:10
